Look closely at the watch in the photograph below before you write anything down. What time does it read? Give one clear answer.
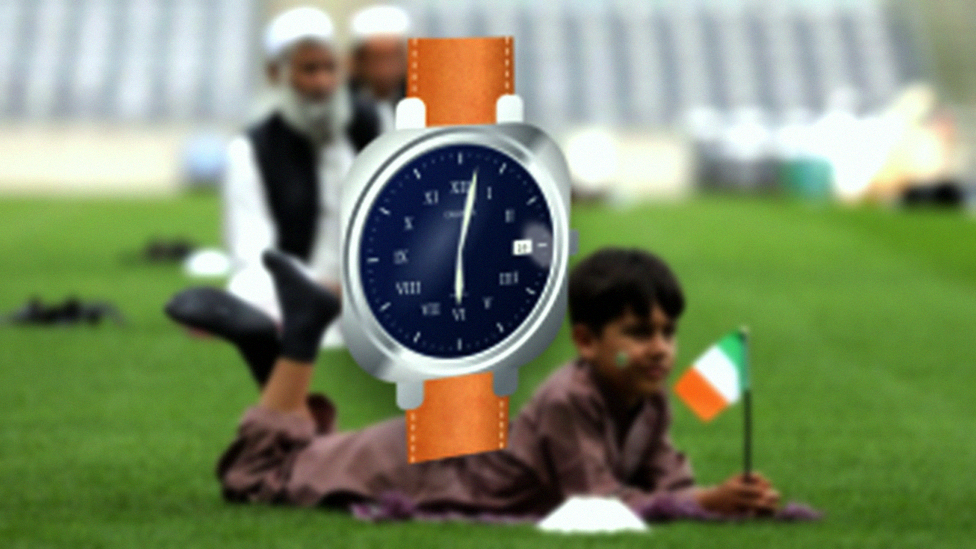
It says 6:02
